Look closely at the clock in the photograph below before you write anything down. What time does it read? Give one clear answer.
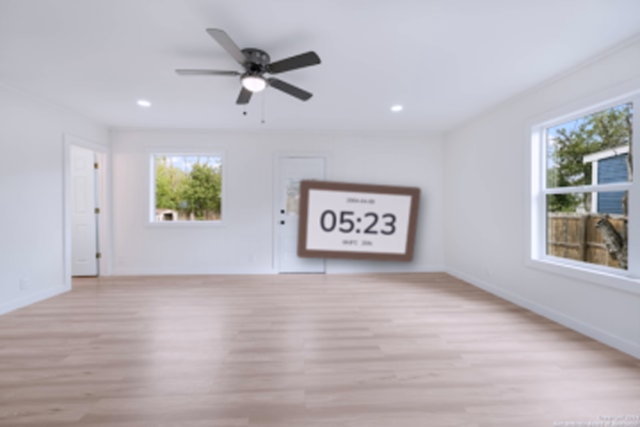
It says 5:23
